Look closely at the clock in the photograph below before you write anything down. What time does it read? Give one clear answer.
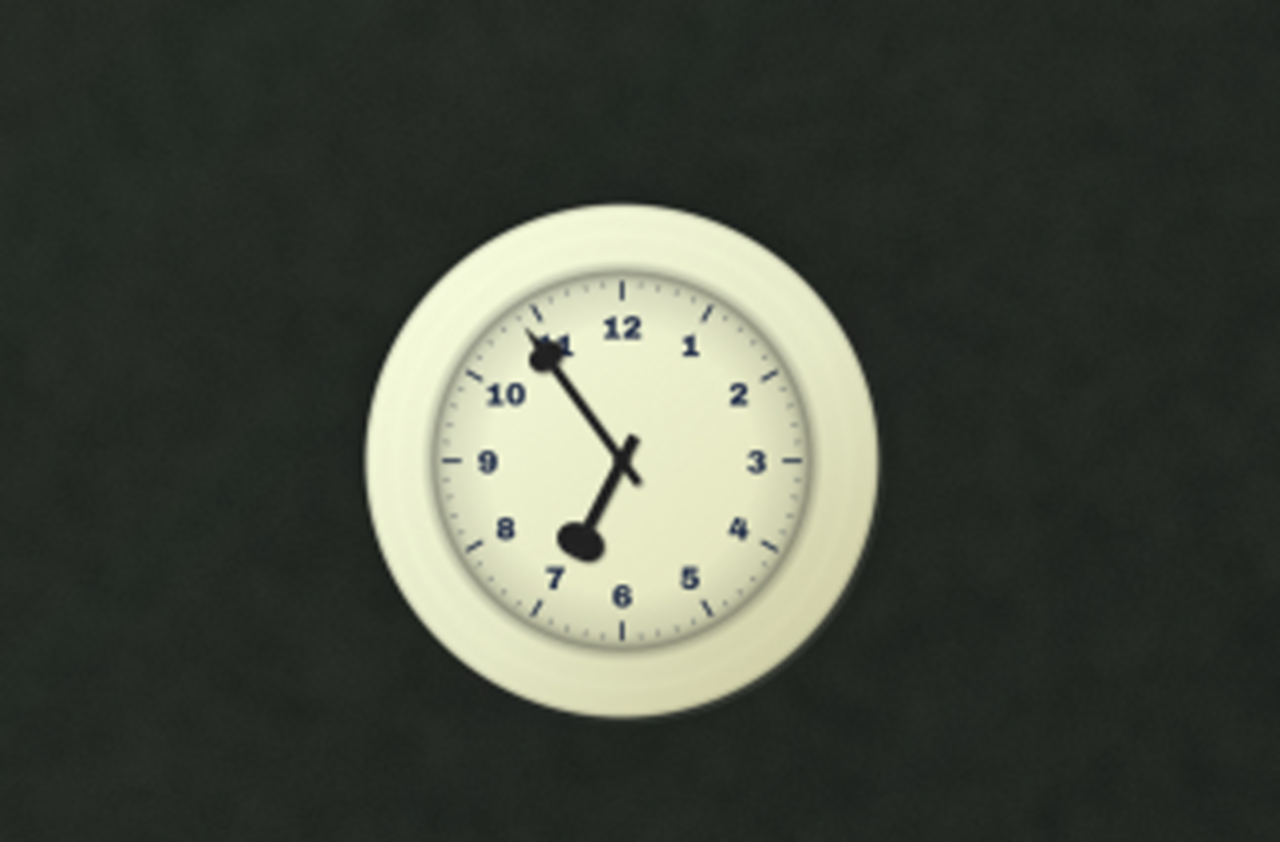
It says 6:54
